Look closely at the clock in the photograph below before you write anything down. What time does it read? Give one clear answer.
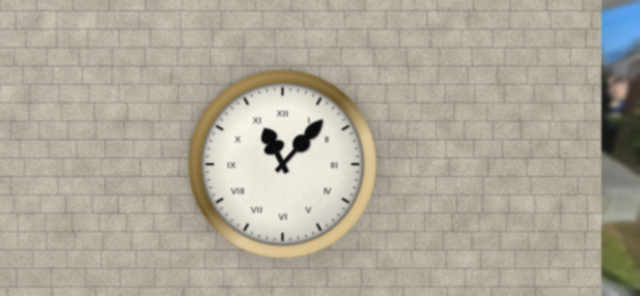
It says 11:07
